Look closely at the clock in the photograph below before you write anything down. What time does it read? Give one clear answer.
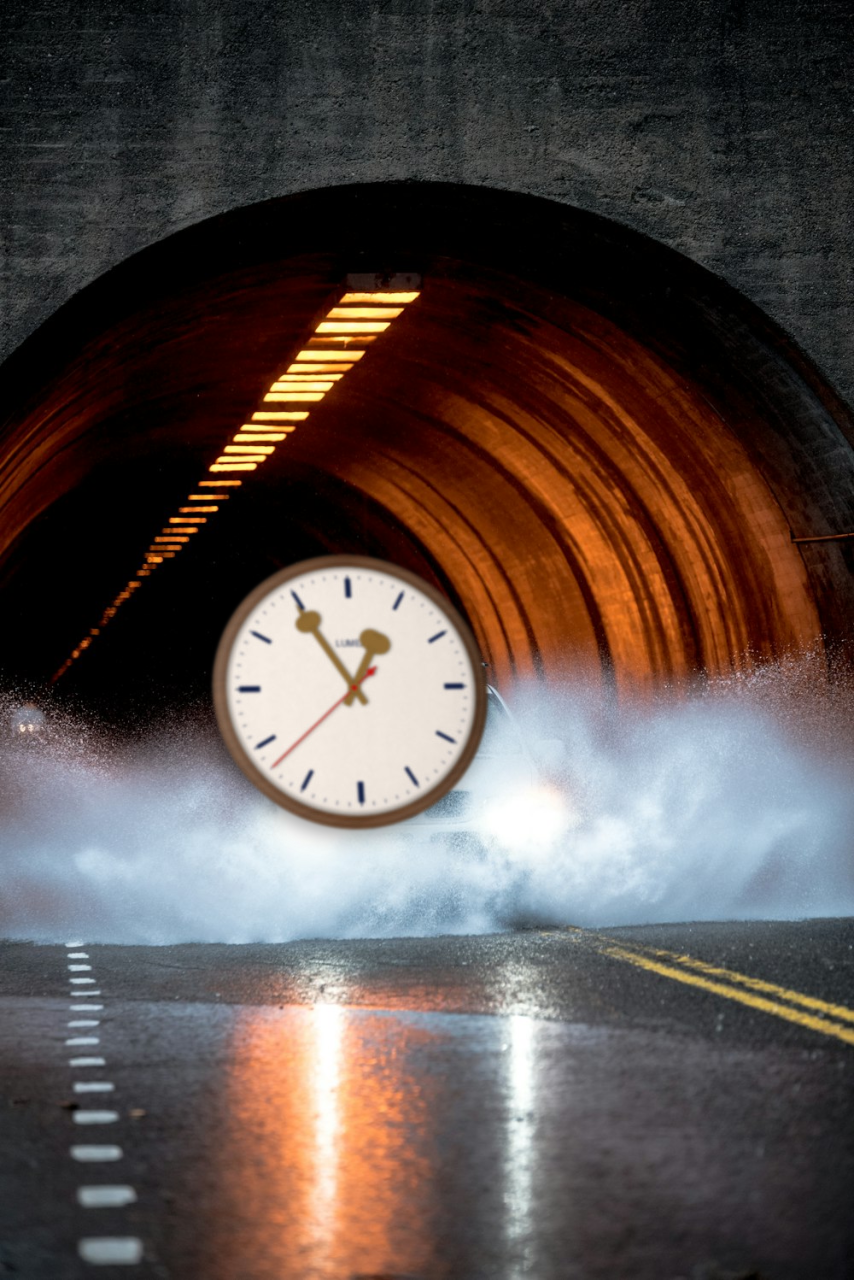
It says 12:54:38
